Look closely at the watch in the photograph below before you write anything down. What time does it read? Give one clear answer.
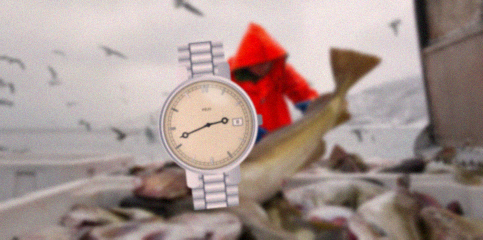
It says 2:42
